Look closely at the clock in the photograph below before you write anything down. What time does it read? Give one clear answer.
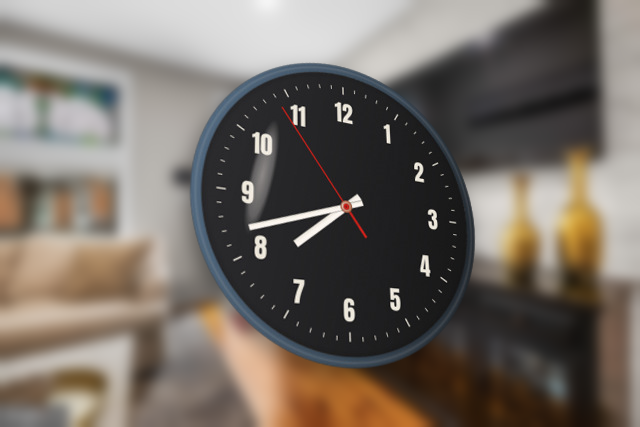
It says 7:41:54
